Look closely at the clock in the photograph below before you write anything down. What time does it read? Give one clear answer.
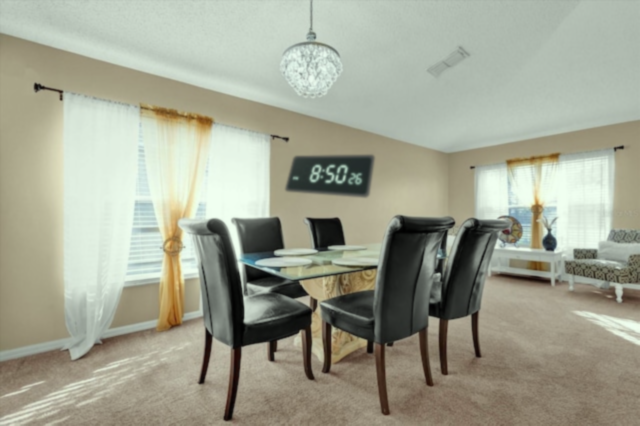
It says 8:50
